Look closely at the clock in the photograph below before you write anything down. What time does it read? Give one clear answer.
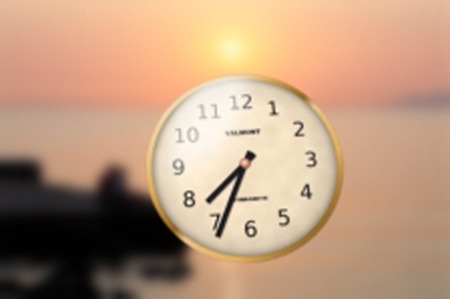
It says 7:34
